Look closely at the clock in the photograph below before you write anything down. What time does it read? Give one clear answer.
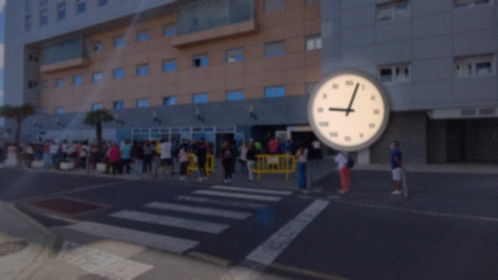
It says 9:03
